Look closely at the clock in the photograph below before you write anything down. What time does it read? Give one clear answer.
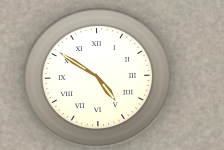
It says 4:51
